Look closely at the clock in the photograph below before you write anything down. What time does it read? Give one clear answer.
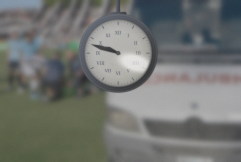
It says 9:48
